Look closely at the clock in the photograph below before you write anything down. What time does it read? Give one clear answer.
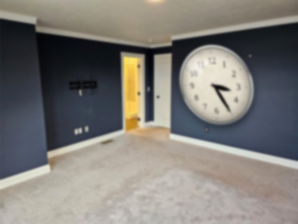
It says 3:25
